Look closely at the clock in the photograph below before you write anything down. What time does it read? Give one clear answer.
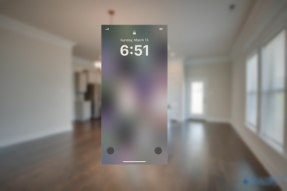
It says 6:51
